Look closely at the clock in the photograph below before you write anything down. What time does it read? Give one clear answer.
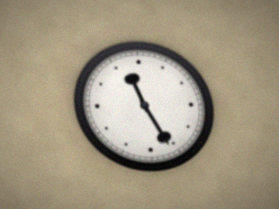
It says 11:26
